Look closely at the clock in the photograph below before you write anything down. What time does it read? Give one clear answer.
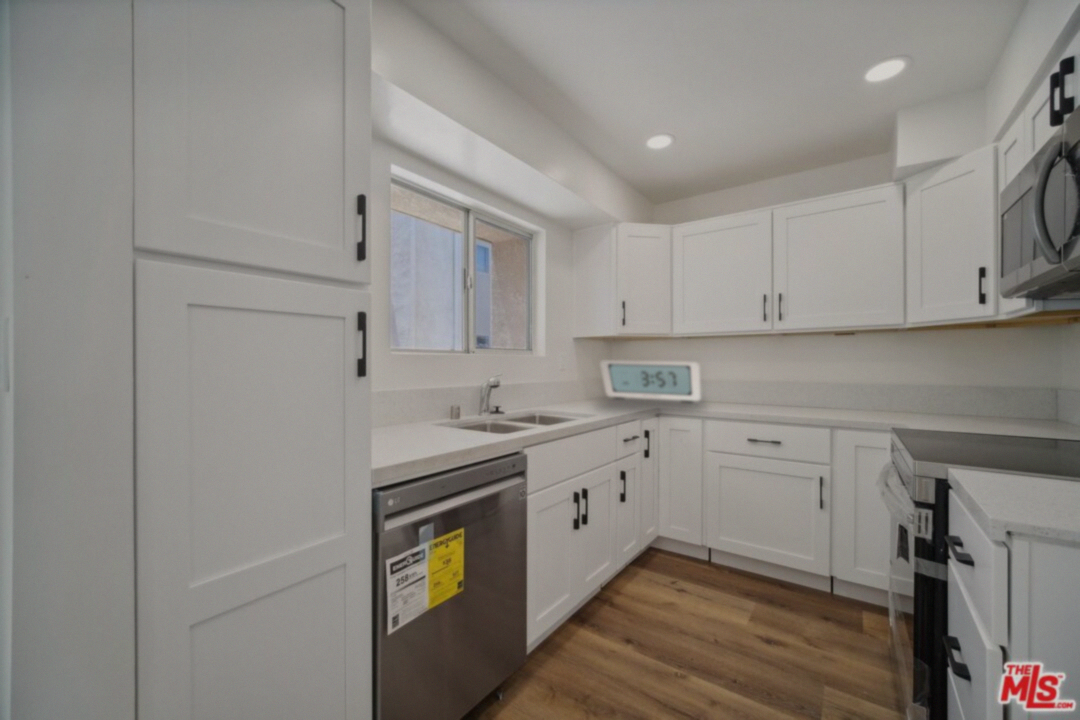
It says 3:57
